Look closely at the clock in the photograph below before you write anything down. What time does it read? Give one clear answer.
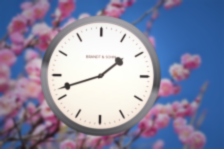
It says 1:42
